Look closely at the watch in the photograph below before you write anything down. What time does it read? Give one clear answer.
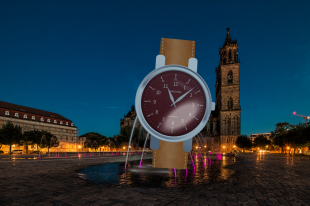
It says 11:08
